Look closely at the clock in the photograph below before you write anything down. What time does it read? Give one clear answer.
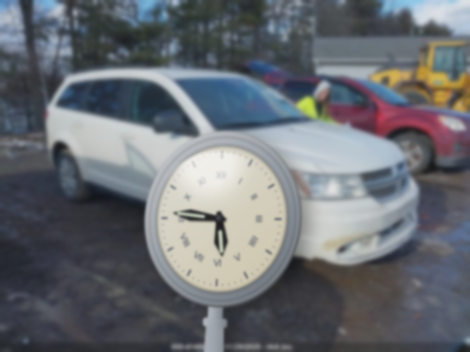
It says 5:46
